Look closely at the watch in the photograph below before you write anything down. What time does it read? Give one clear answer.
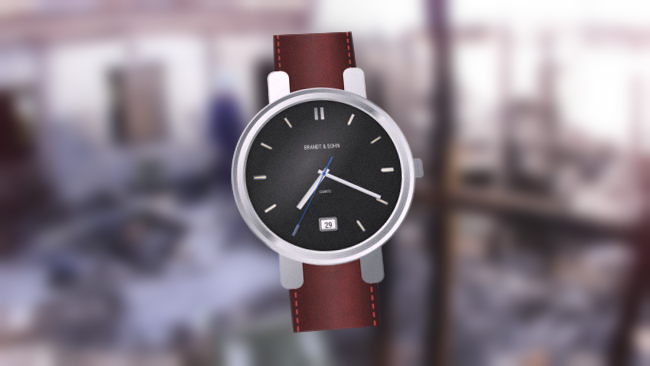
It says 7:19:35
